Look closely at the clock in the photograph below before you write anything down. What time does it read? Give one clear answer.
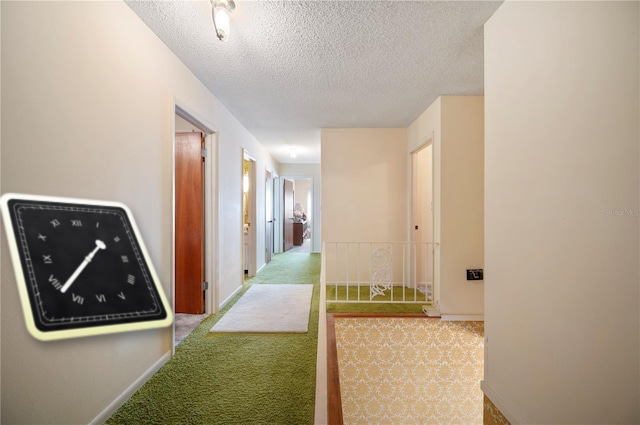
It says 1:38
